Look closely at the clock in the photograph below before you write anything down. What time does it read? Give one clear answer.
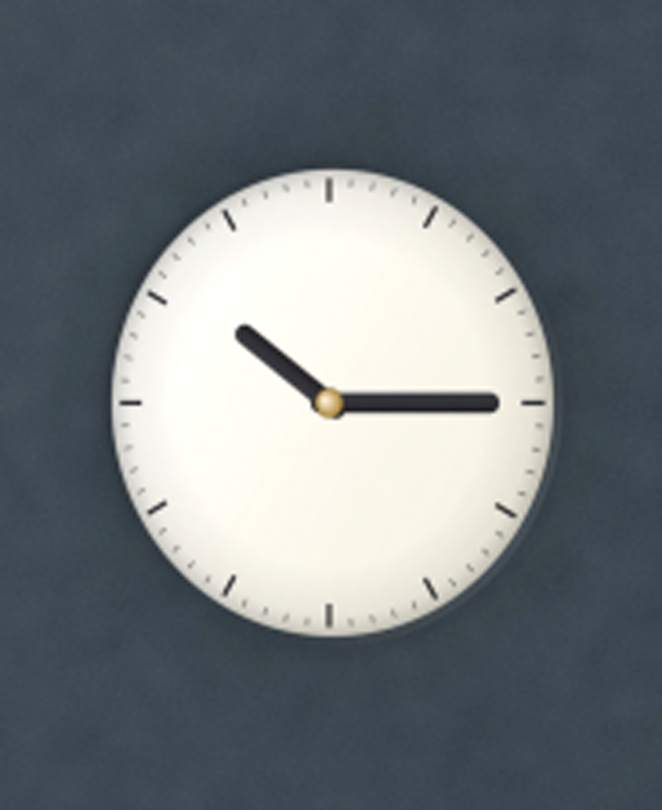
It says 10:15
